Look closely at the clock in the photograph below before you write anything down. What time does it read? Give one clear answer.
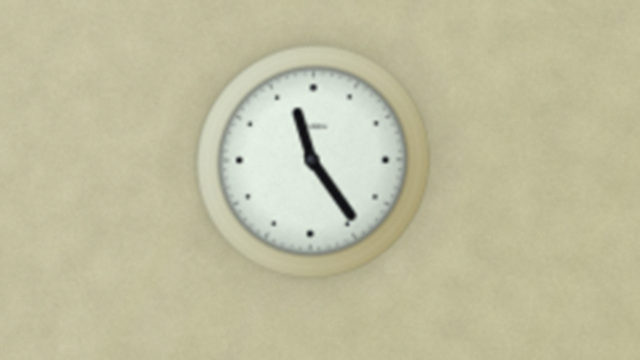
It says 11:24
